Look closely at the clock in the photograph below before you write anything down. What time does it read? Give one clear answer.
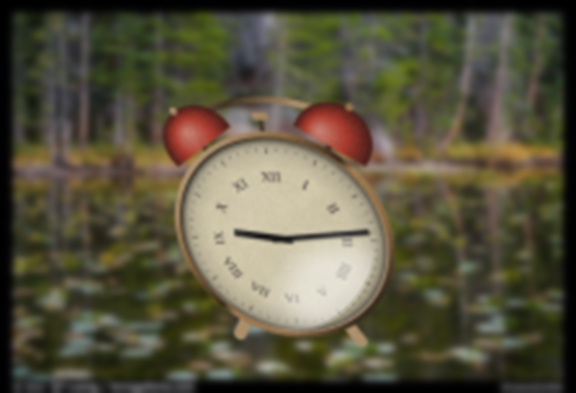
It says 9:14
